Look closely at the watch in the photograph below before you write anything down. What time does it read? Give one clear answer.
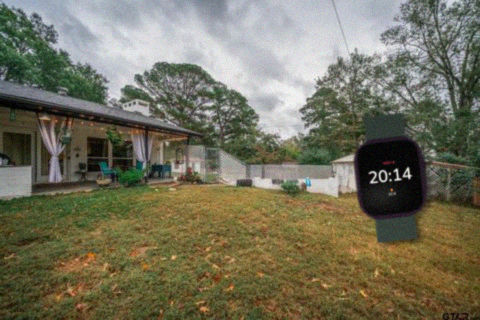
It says 20:14
